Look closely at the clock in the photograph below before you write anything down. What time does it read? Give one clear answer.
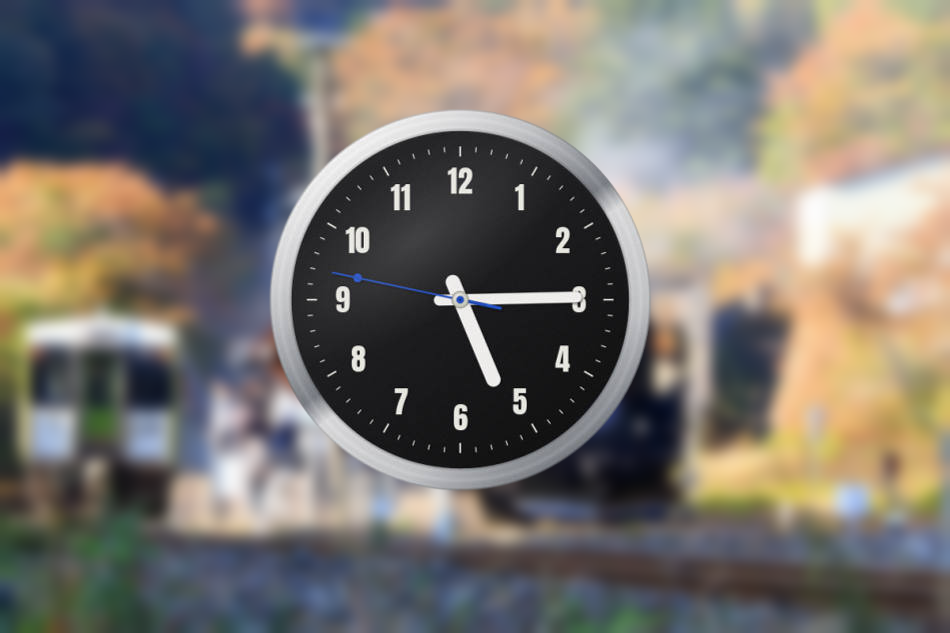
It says 5:14:47
